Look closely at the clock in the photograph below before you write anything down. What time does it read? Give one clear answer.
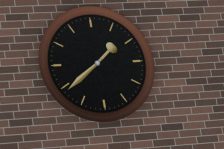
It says 1:39
